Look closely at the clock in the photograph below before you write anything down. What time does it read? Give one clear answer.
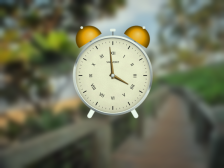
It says 3:59
